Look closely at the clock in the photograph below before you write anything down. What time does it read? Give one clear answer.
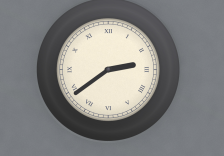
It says 2:39
